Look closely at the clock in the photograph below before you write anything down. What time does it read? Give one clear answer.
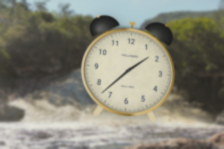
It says 1:37
